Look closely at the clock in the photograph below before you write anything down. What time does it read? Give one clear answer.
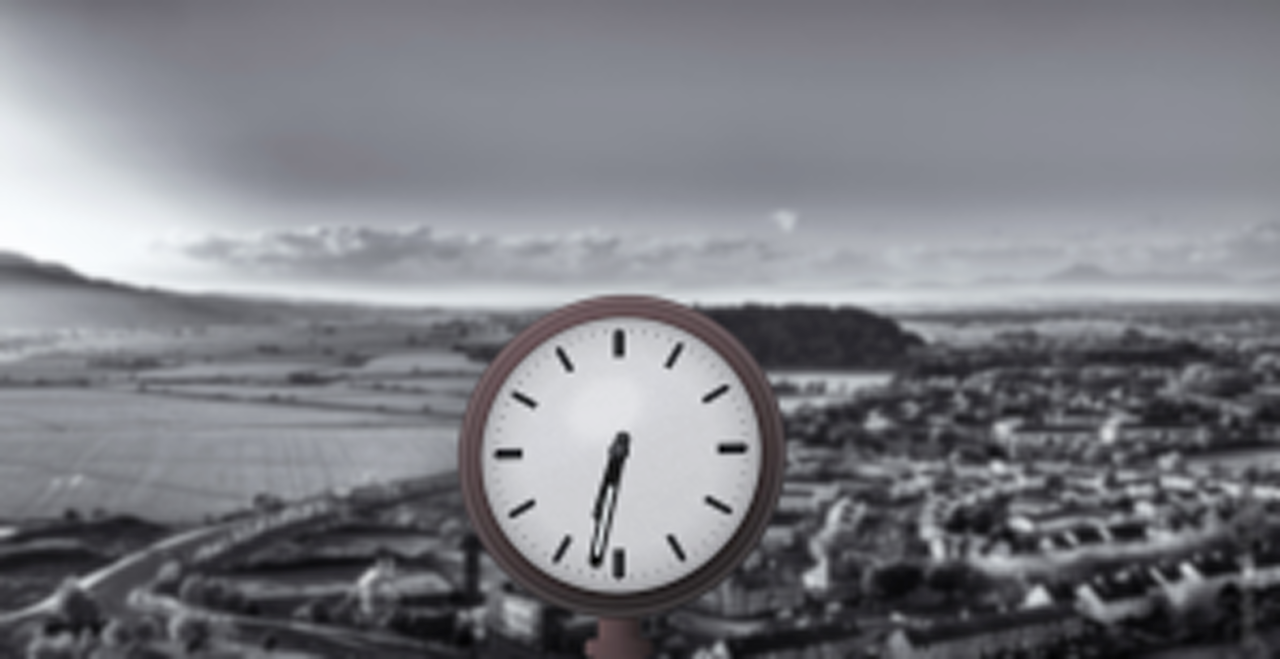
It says 6:32
